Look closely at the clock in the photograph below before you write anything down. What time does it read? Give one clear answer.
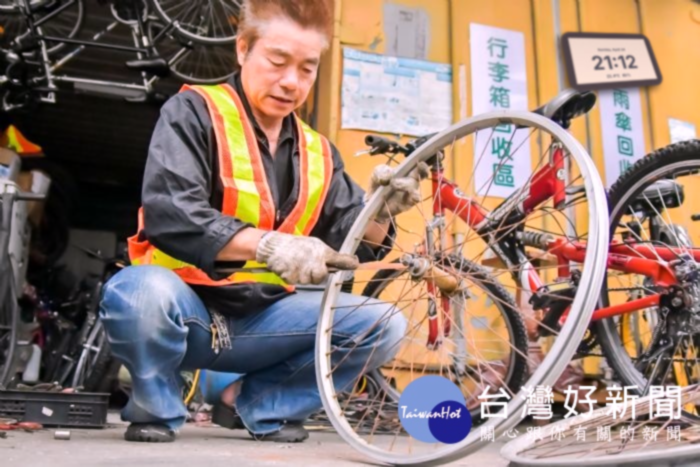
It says 21:12
